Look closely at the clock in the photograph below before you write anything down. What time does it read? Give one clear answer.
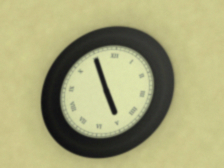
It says 4:55
